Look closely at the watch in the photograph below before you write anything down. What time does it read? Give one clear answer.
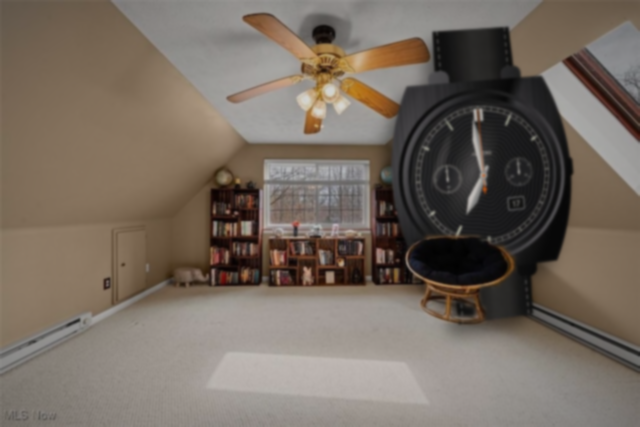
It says 6:59
